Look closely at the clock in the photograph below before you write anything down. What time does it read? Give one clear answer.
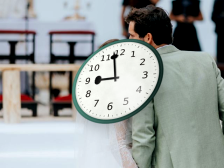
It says 8:58
